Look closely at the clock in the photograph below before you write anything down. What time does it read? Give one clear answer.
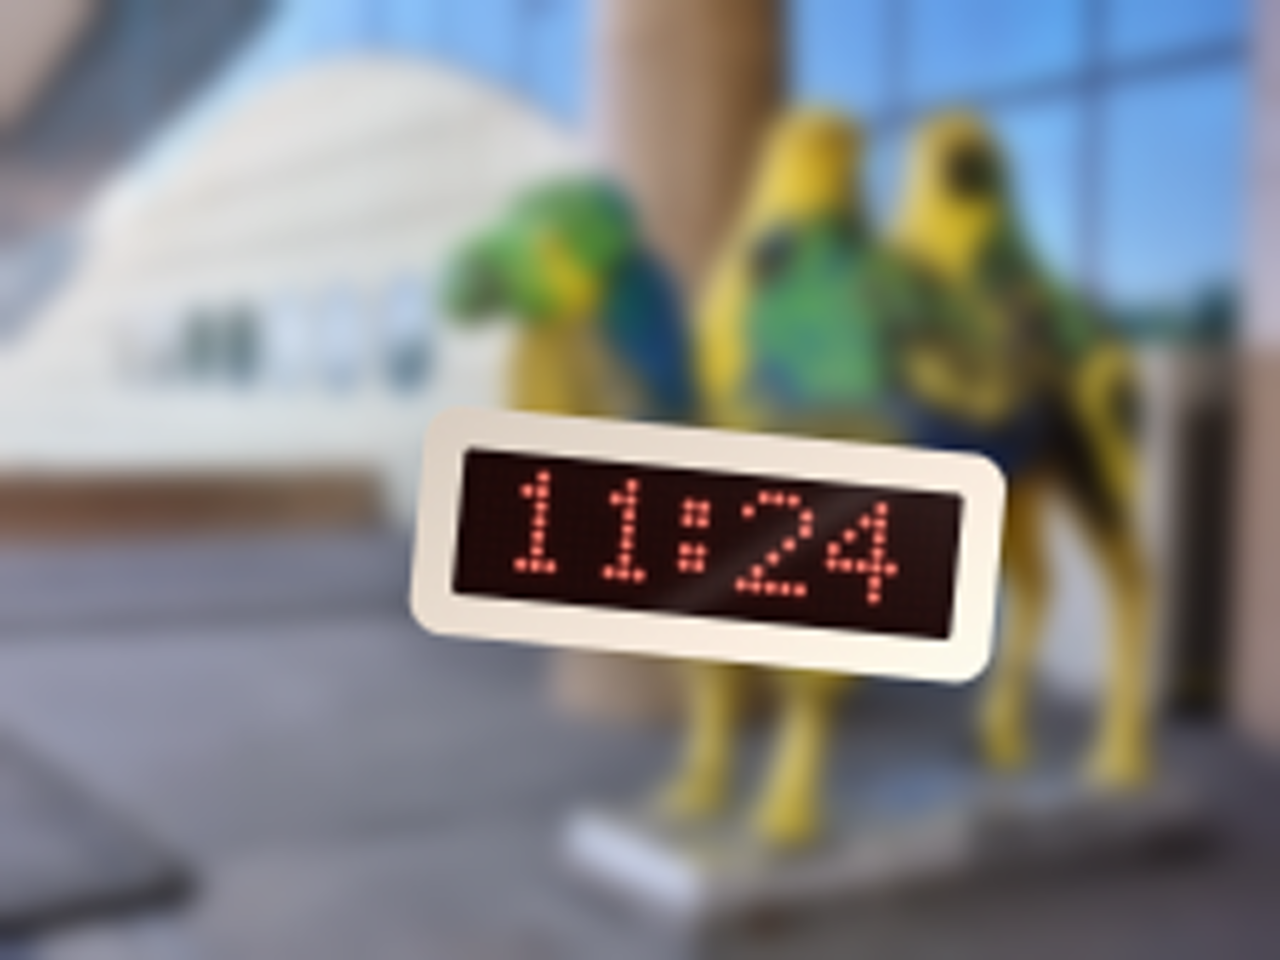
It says 11:24
